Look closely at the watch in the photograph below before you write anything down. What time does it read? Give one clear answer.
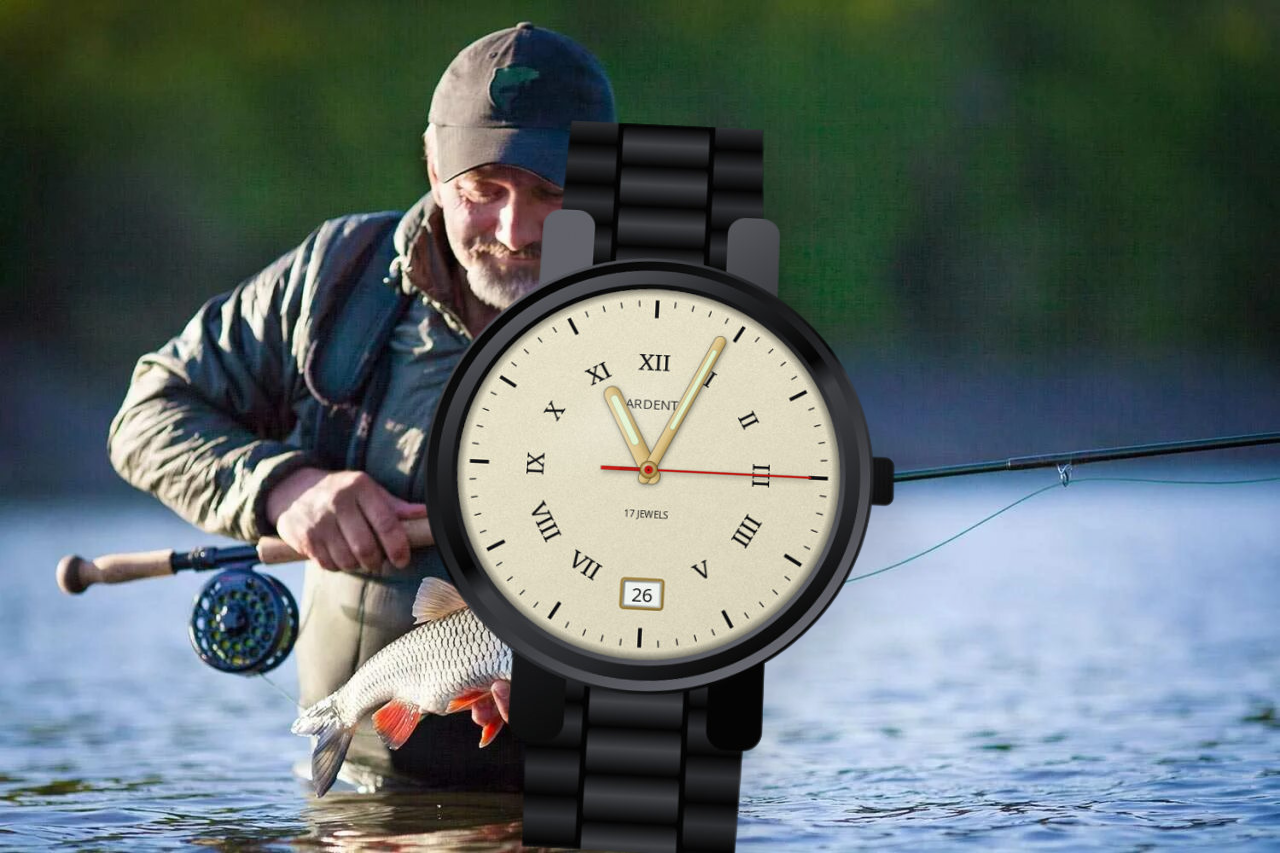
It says 11:04:15
